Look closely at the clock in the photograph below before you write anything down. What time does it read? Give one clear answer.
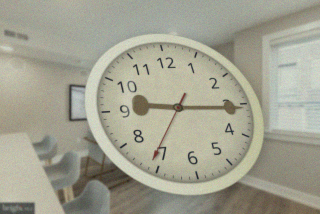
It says 9:15:36
